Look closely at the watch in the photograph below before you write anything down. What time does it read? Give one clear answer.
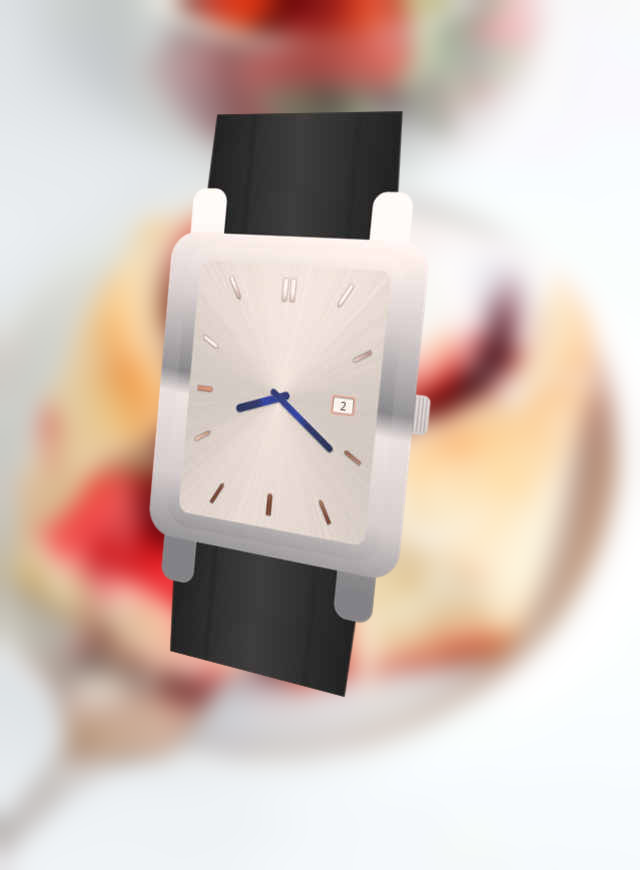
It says 8:21
